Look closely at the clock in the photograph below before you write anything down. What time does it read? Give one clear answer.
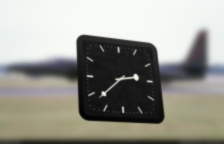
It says 2:38
